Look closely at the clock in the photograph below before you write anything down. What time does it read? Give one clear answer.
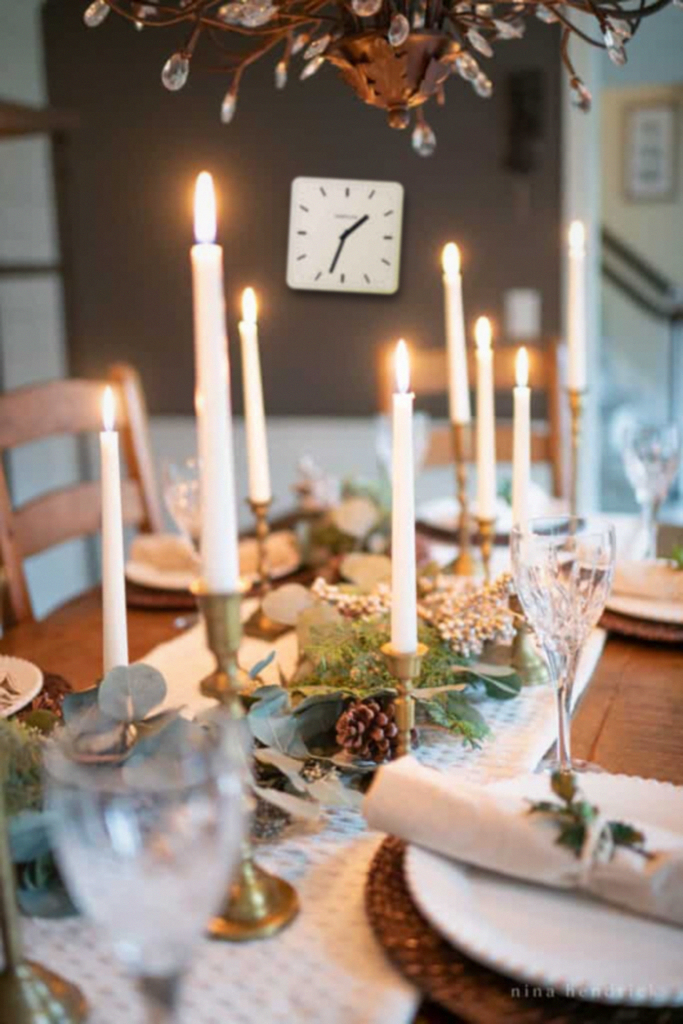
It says 1:33
